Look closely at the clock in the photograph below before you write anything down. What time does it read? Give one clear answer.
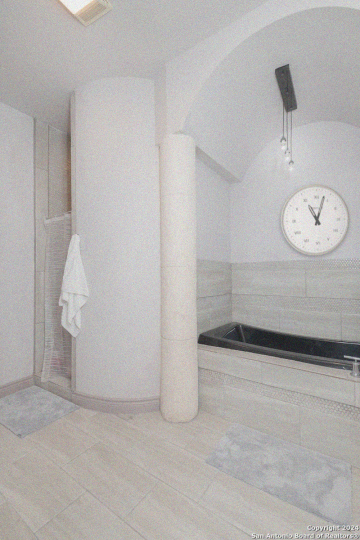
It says 11:03
